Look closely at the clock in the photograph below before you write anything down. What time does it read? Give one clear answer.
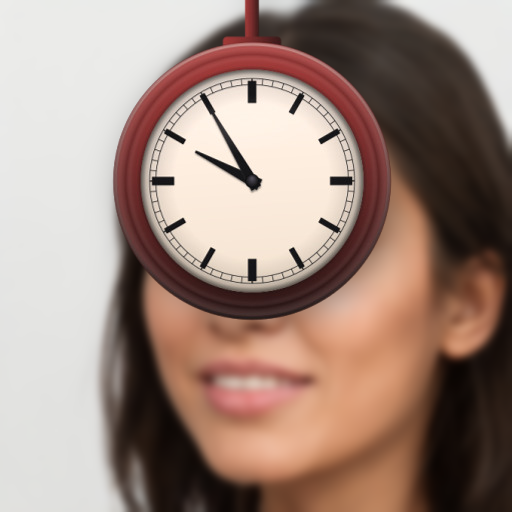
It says 9:55
